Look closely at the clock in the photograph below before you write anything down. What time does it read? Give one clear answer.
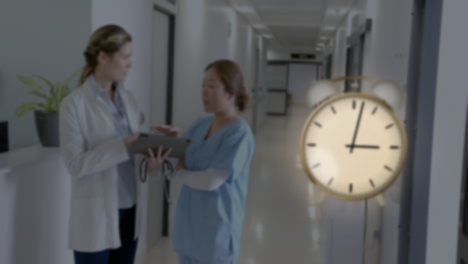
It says 3:02
